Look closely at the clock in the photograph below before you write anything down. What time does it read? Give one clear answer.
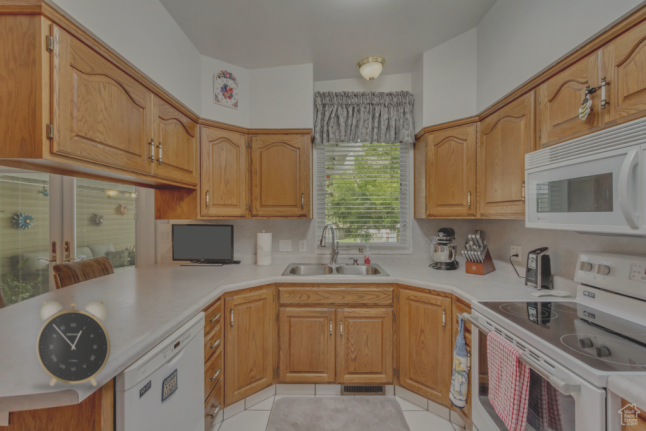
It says 12:53
